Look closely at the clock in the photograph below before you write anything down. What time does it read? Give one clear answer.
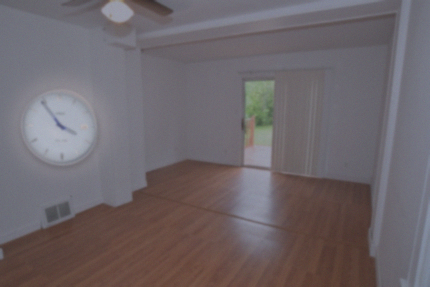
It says 3:54
